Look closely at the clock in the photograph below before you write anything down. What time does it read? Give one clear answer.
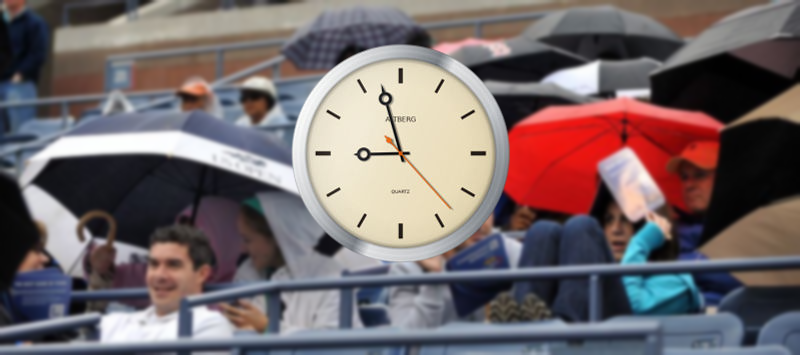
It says 8:57:23
